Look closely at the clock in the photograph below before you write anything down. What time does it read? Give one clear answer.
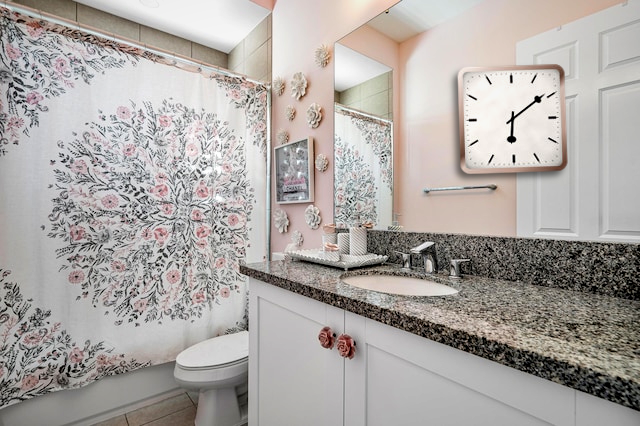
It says 6:09
